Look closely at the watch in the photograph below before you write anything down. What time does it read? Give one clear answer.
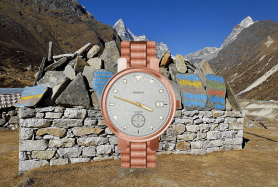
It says 3:48
